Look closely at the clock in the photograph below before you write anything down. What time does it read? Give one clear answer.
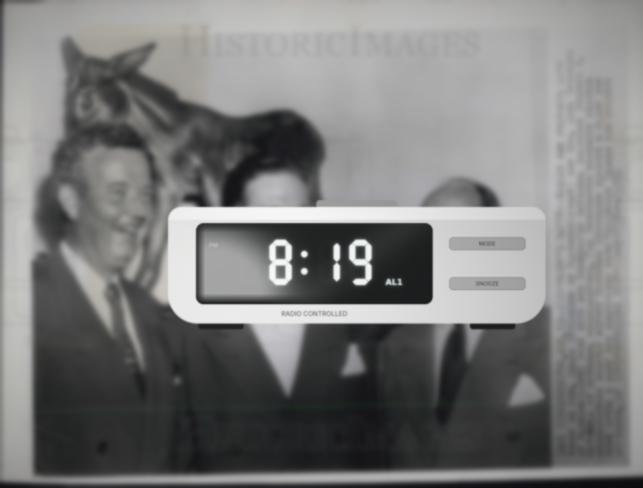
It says 8:19
